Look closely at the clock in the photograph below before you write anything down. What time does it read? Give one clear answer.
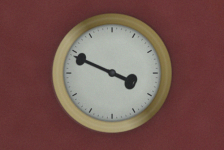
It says 3:49
